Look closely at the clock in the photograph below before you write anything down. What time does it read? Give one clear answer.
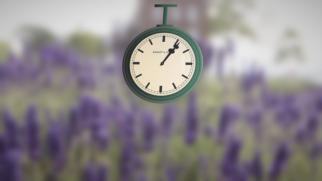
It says 1:06
